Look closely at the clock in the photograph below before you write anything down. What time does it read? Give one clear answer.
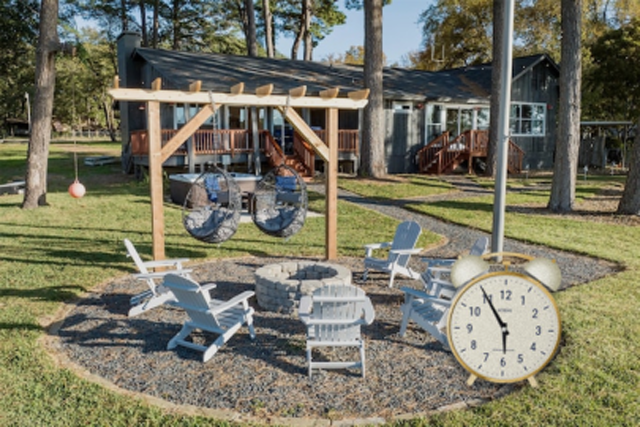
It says 5:55
